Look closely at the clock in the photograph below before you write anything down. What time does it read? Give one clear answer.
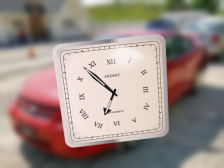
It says 6:53
